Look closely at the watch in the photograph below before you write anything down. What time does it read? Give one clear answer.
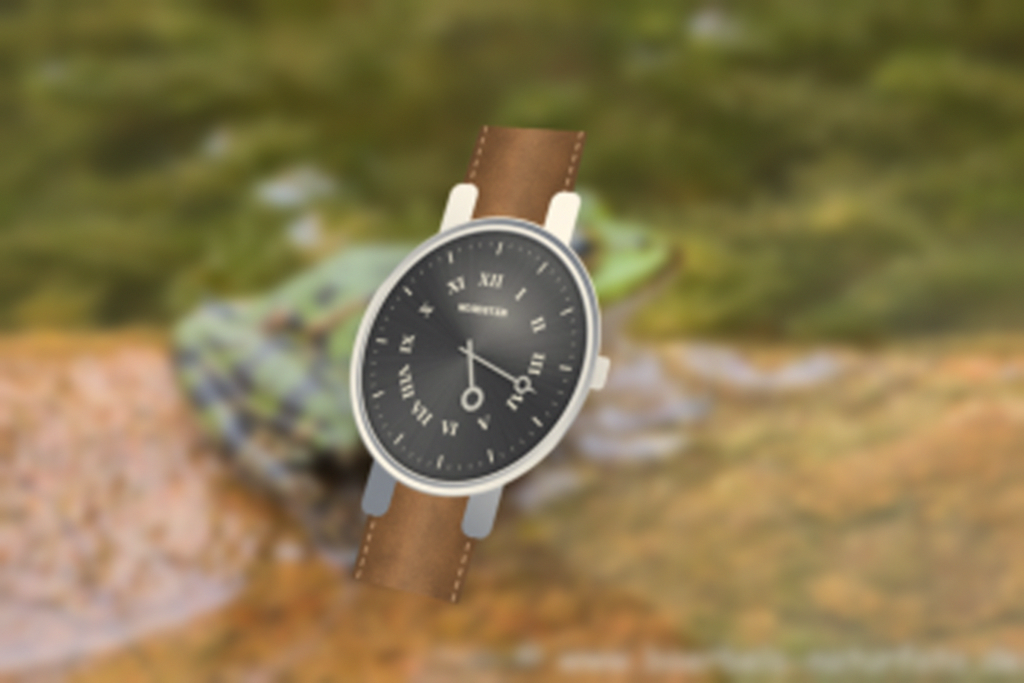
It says 5:18
